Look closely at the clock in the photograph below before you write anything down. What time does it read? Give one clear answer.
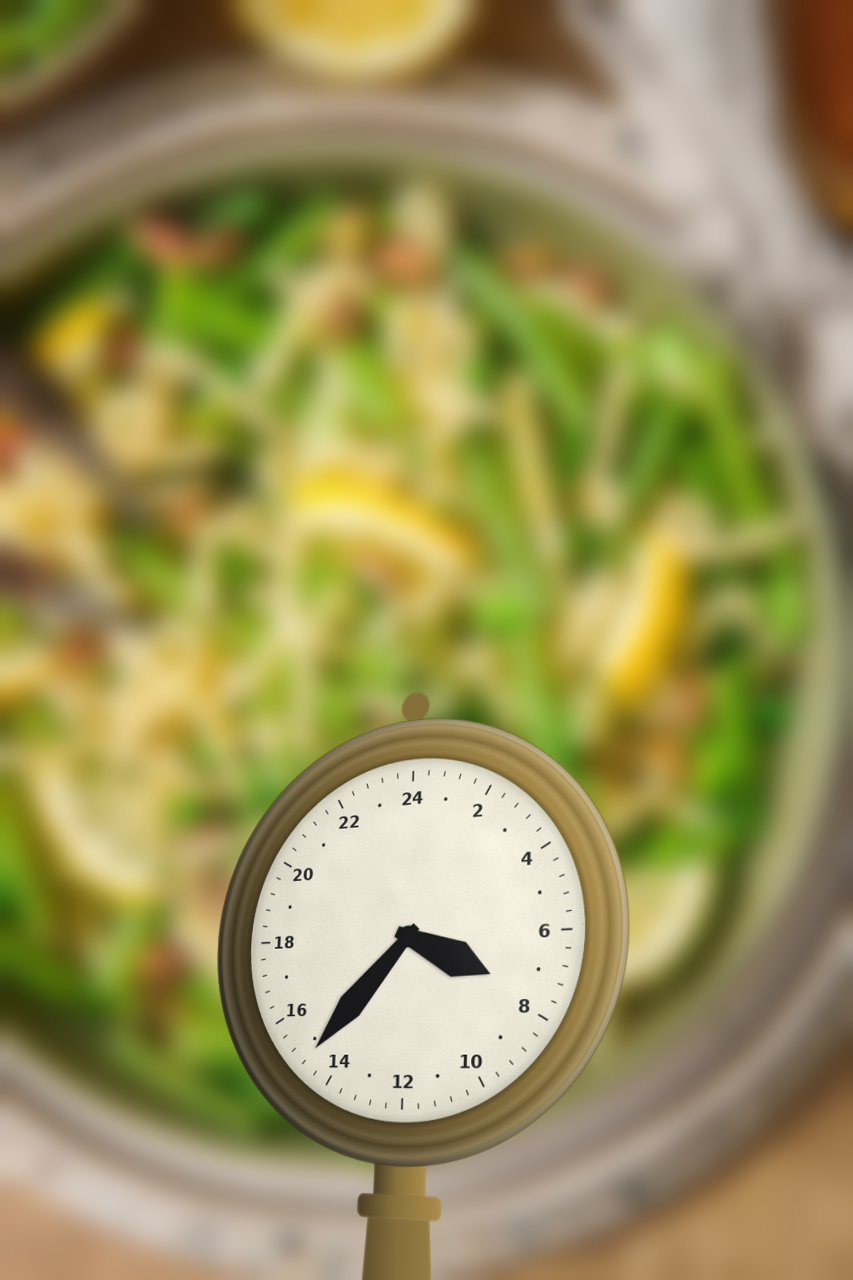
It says 7:37
